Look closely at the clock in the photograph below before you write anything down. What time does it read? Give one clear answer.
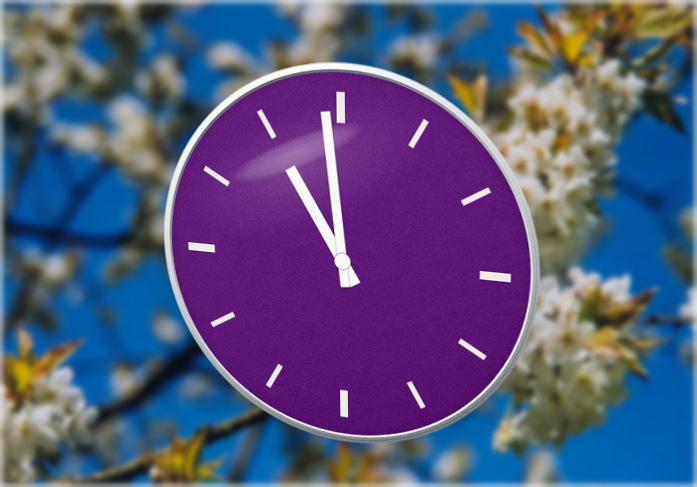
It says 10:59
